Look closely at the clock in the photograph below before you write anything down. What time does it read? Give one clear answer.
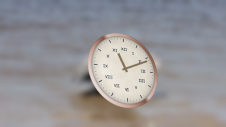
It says 11:11
